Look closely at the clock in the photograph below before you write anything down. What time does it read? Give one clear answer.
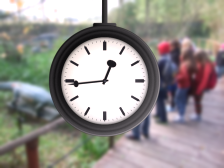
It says 12:44
